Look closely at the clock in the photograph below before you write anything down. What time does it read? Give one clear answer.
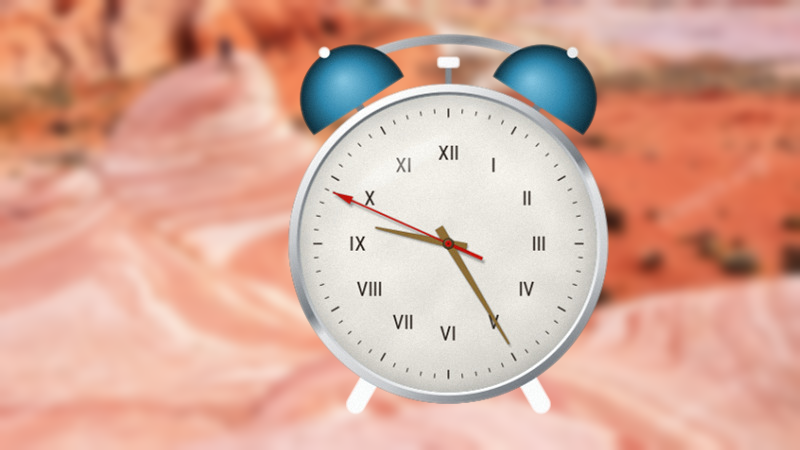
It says 9:24:49
